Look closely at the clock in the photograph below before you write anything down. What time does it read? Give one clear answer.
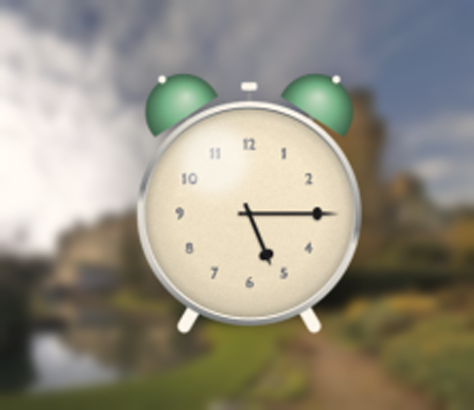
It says 5:15
